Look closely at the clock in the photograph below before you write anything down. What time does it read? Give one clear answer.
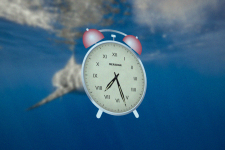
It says 7:27
